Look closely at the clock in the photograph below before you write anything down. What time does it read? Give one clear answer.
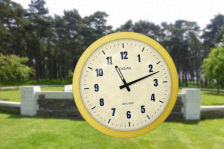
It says 11:12
